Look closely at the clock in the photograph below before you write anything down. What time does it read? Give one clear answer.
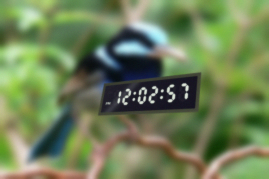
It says 12:02:57
